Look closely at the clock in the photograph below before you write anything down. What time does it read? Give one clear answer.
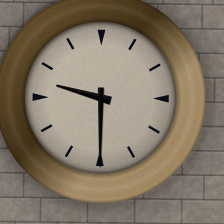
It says 9:30
